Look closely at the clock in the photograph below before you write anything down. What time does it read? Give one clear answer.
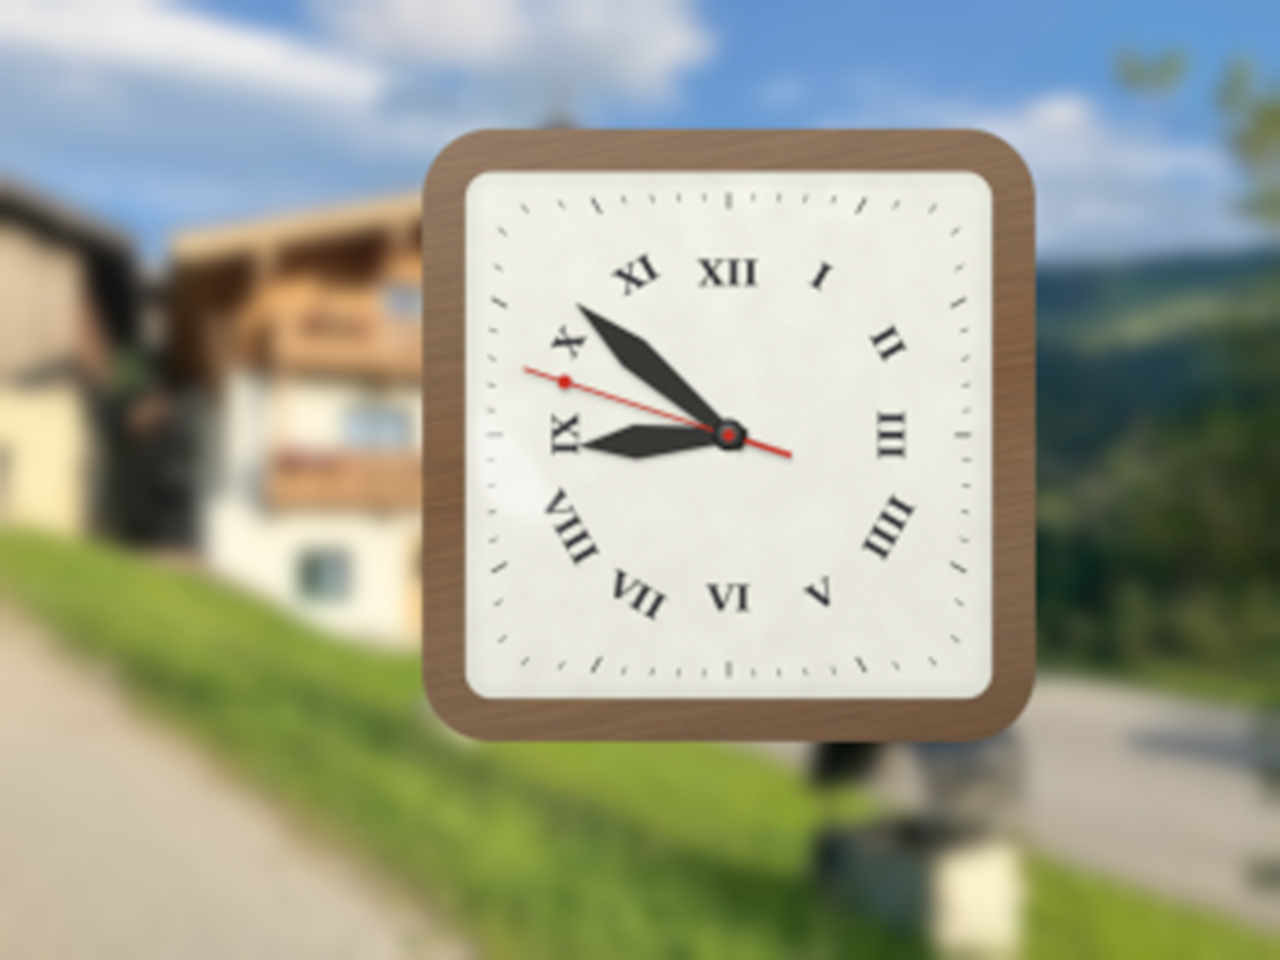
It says 8:51:48
